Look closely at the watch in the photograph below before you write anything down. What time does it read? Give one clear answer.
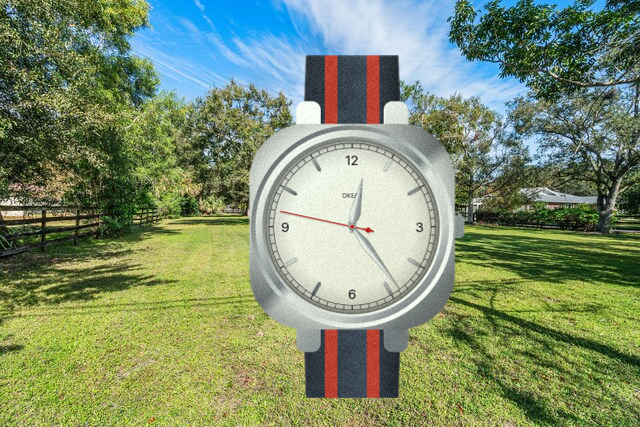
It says 12:23:47
